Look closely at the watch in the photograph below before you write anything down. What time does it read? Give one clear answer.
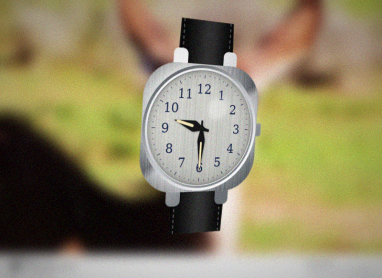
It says 9:30
